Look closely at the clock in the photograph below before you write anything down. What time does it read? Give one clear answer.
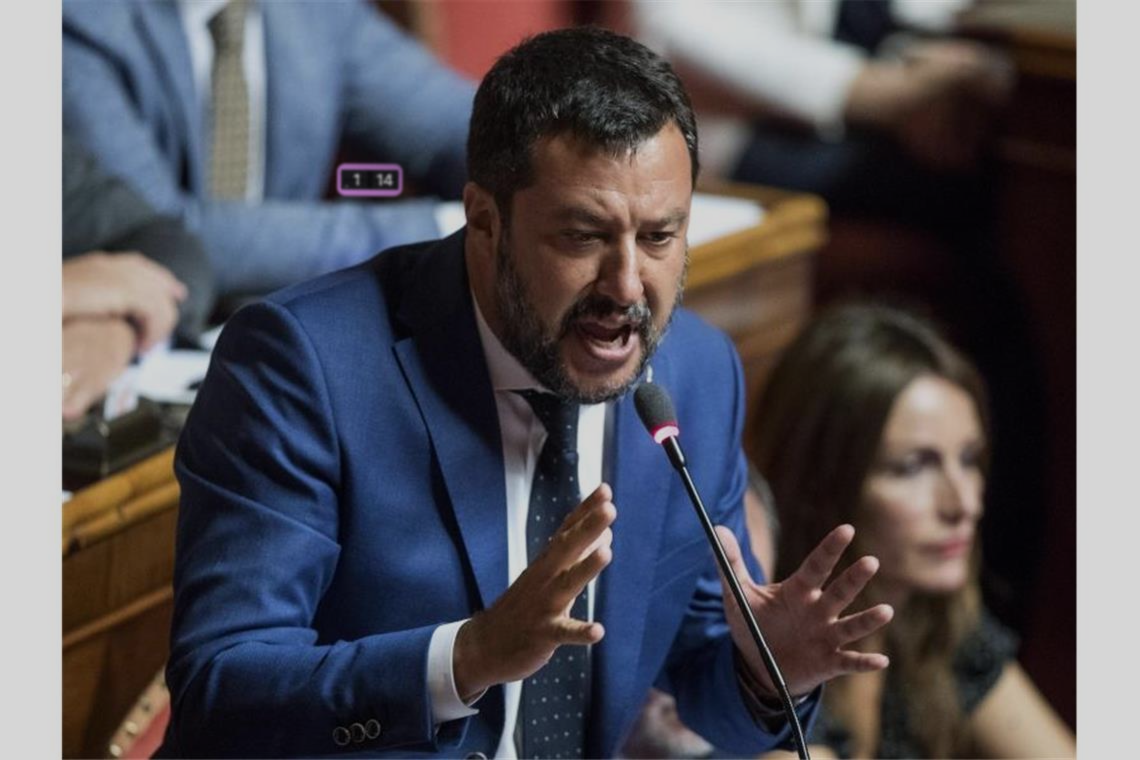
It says 1:14
